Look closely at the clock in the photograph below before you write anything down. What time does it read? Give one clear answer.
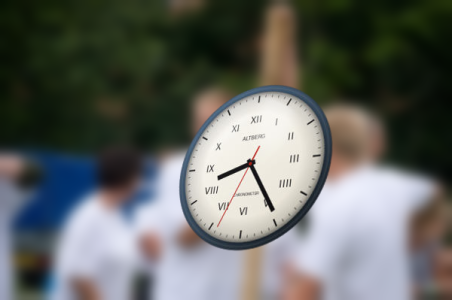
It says 8:24:34
